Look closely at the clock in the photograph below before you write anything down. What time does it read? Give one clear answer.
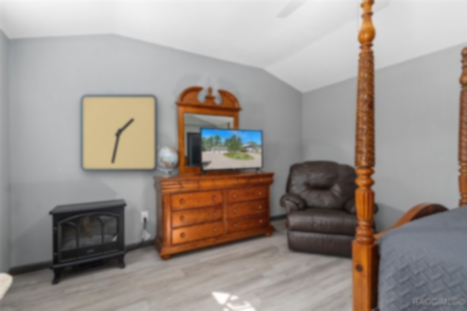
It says 1:32
